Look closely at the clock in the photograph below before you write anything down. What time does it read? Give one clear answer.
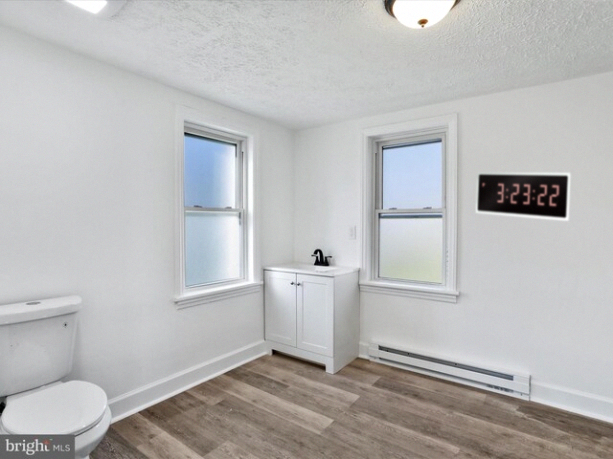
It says 3:23:22
